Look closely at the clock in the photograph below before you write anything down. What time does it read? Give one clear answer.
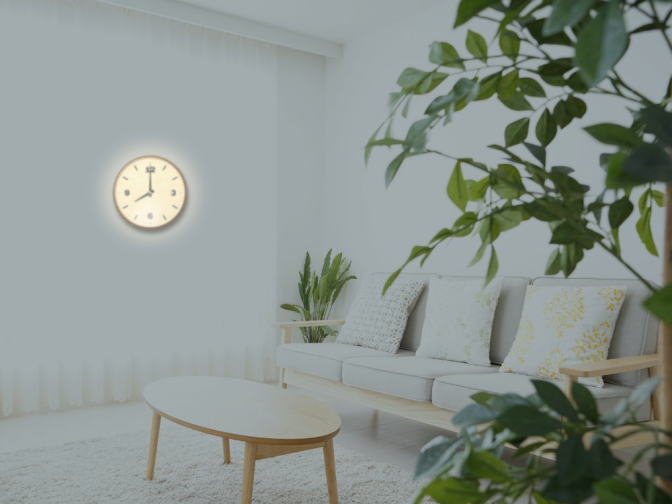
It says 8:00
